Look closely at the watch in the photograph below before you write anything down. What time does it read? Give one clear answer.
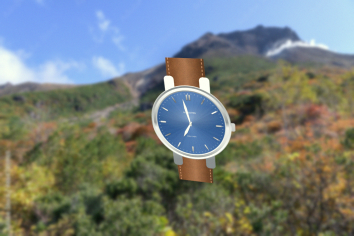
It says 6:58
